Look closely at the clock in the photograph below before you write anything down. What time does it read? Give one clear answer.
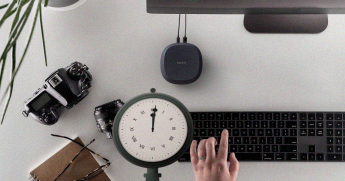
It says 12:01
